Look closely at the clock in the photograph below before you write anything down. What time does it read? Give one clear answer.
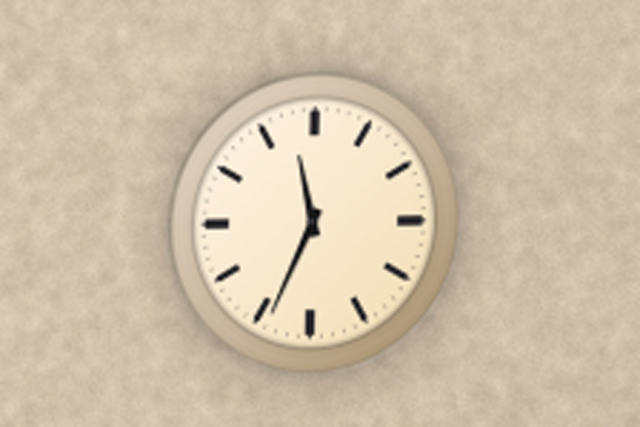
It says 11:34
